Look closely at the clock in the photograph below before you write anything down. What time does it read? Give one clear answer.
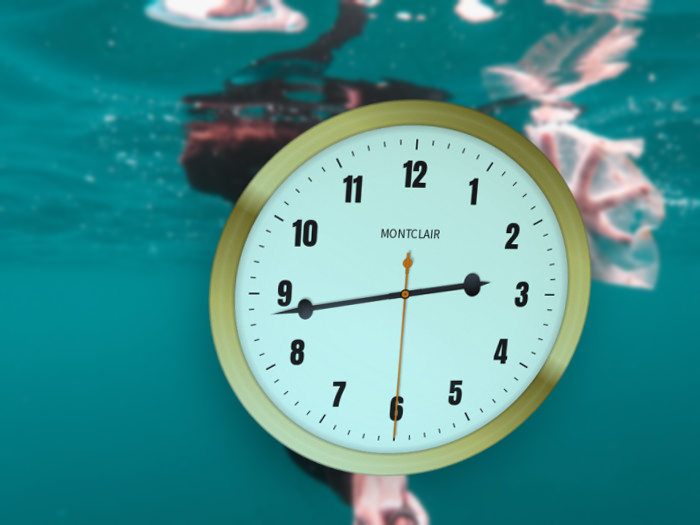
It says 2:43:30
